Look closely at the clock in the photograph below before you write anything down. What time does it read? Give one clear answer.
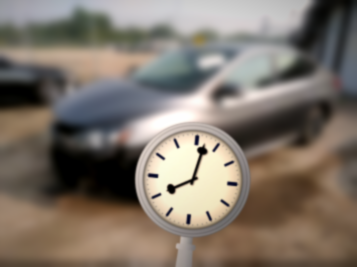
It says 8:02
